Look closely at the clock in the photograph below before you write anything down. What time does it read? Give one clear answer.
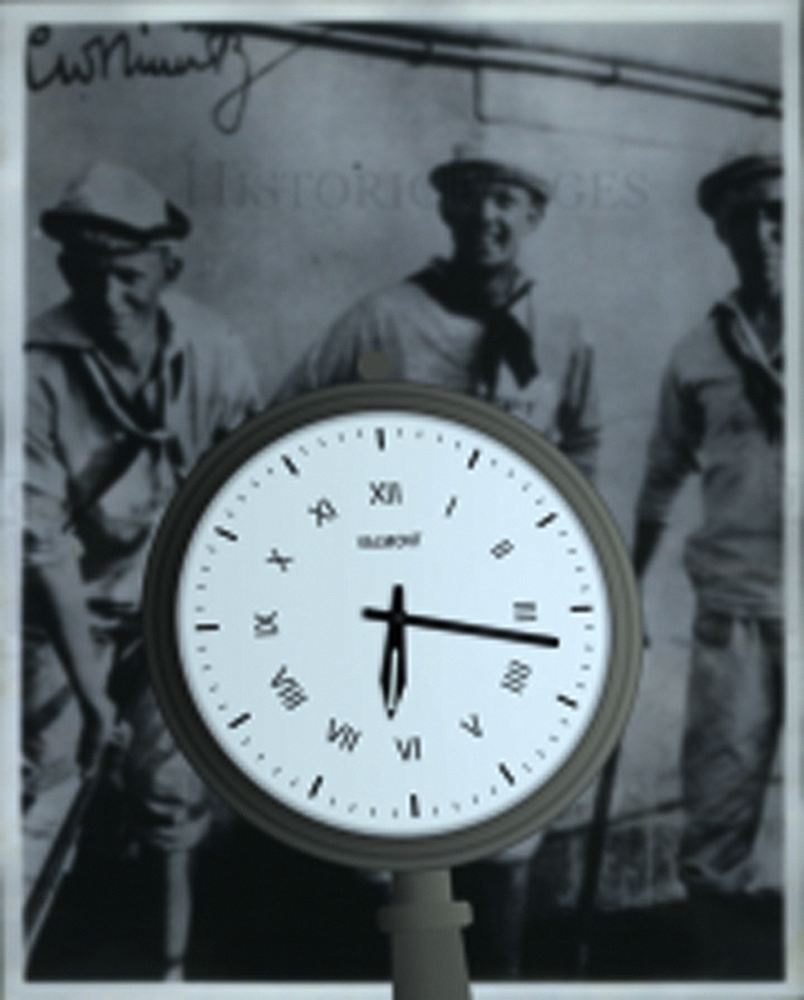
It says 6:17
